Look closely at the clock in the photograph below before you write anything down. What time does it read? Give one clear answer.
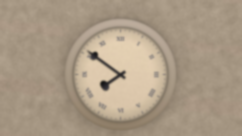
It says 7:51
